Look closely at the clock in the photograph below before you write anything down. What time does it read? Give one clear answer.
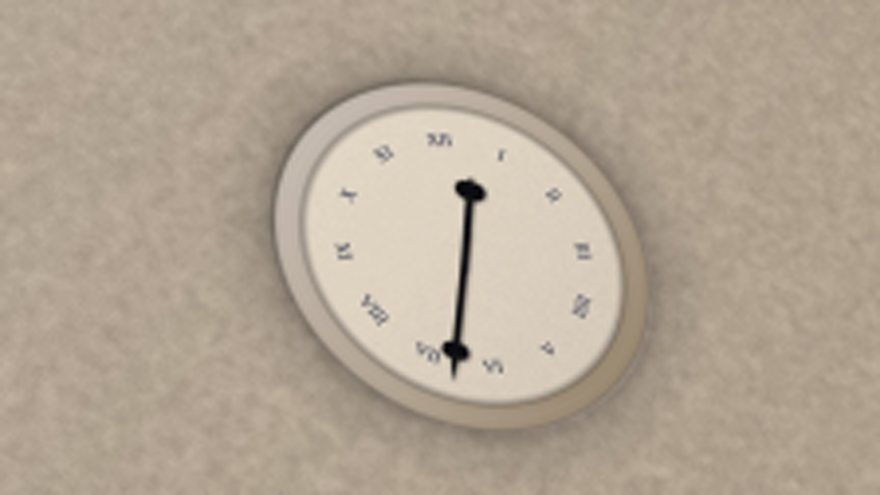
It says 12:33
